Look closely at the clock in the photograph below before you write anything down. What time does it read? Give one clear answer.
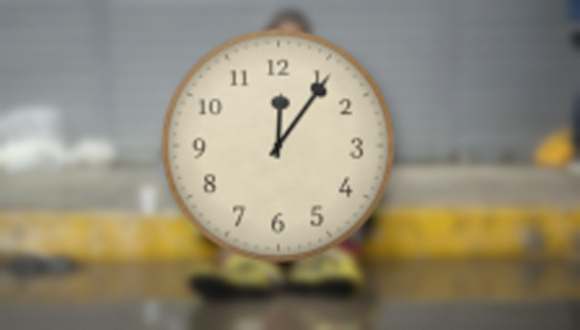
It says 12:06
